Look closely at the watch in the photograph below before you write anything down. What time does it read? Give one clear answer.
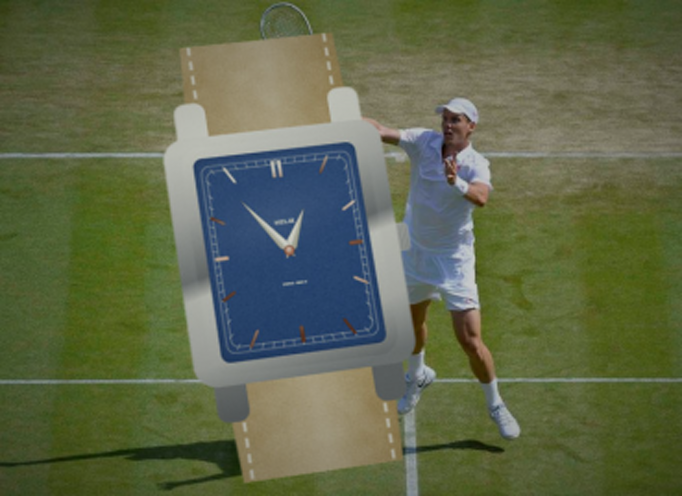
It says 12:54
